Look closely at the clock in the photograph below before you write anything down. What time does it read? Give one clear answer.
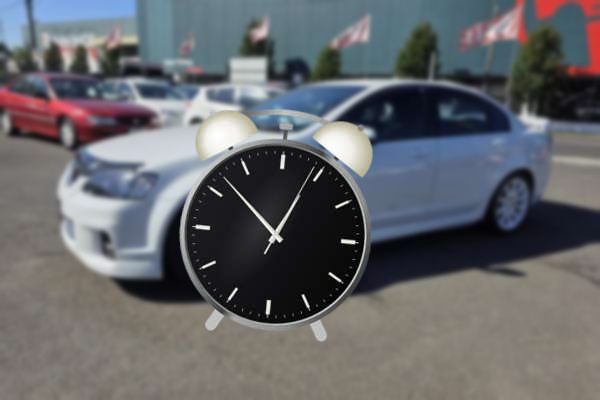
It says 12:52:04
